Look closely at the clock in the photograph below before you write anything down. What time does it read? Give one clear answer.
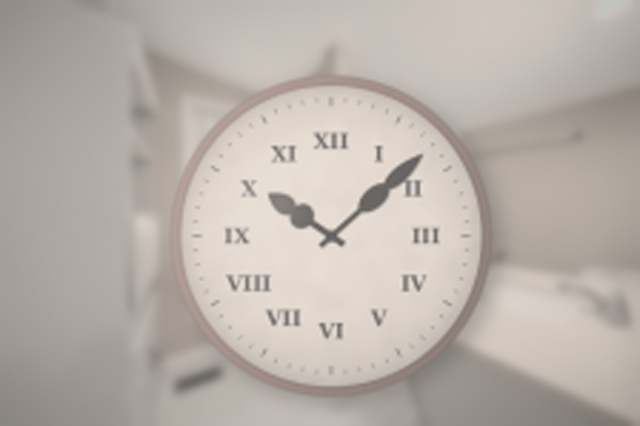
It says 10:08
